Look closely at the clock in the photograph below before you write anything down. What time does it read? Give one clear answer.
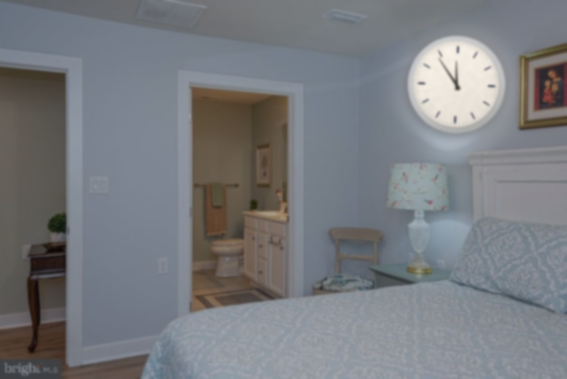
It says 11:54
